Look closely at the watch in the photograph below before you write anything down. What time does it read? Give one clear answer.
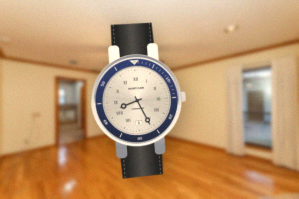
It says 8:26
